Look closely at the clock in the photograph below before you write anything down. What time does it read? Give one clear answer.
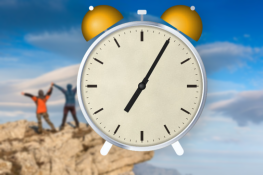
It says 7:05
